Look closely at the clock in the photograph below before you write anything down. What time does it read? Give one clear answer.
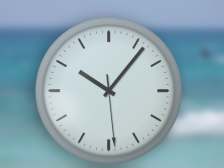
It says 10:06:29
